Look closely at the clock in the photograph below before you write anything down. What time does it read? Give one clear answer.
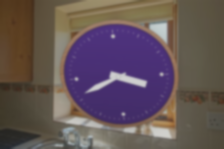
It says 3:41
